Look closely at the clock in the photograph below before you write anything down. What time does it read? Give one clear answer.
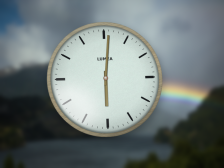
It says 6:01
